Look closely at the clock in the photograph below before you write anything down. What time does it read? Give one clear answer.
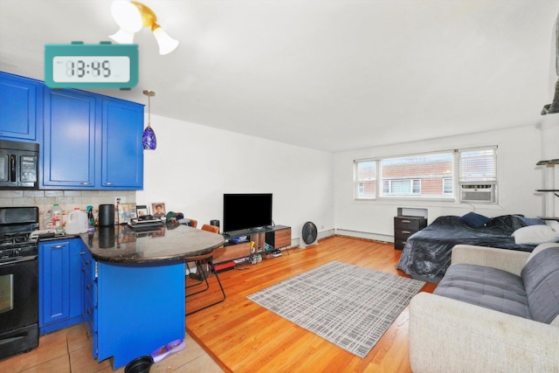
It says 13:45
